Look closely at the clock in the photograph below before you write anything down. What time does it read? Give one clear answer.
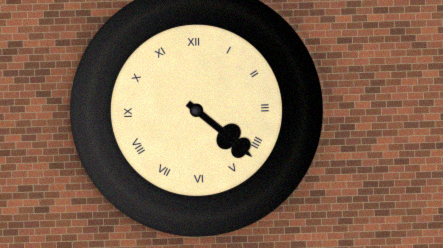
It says 4:22
